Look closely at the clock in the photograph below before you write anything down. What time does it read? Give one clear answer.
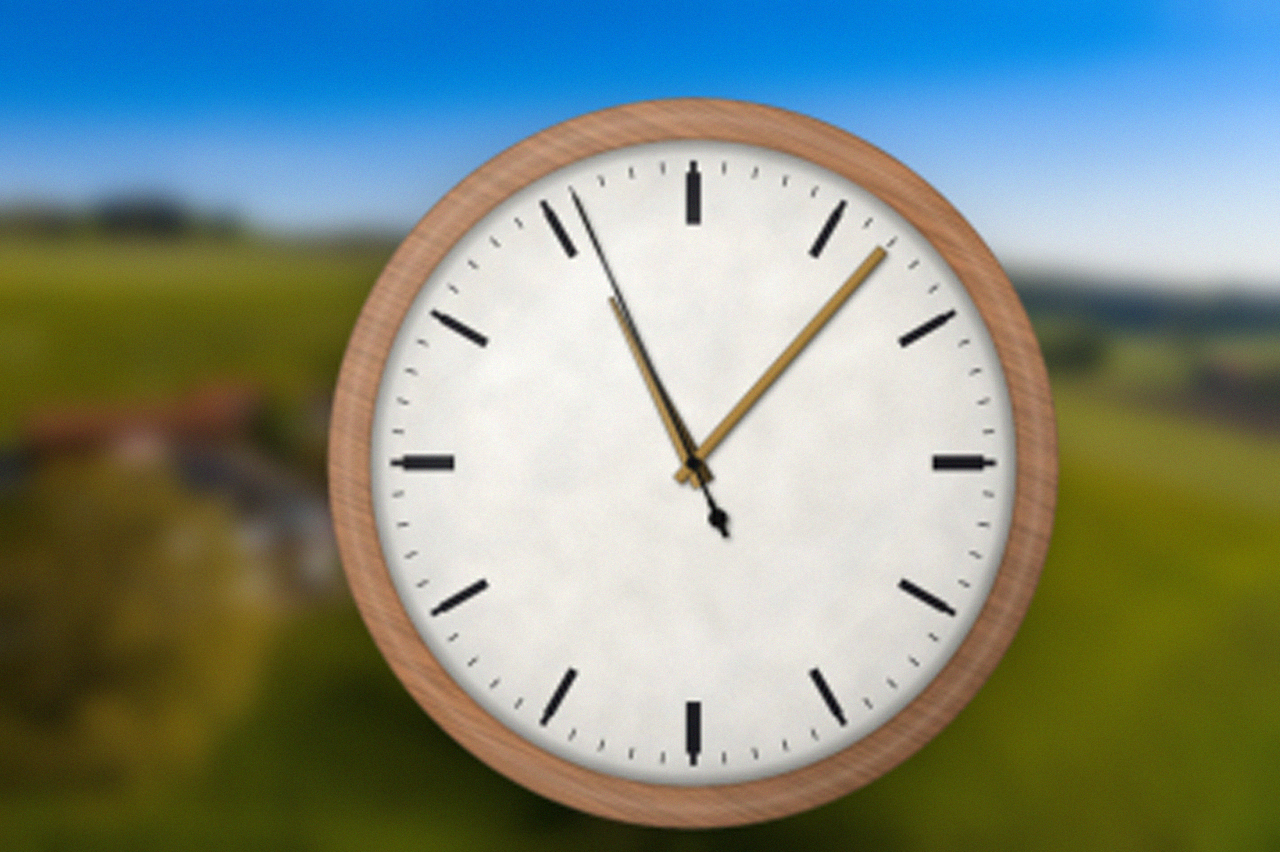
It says 11:06:56
